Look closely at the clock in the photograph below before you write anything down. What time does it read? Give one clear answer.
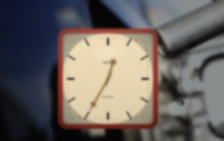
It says 12:35
